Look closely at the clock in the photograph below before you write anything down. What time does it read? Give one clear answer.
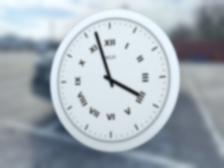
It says 3:57
